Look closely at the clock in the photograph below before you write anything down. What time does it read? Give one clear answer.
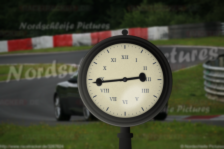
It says 2:44
